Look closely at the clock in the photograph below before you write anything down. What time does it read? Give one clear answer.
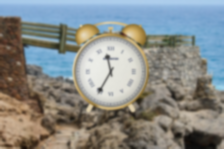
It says 11:35
